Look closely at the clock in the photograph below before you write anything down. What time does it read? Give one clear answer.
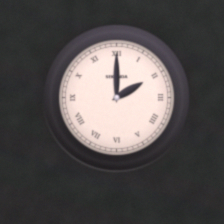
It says 2:00
